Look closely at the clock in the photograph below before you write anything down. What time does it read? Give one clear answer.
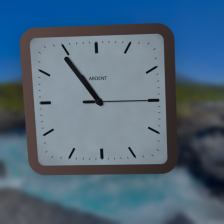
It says 10:54:15
